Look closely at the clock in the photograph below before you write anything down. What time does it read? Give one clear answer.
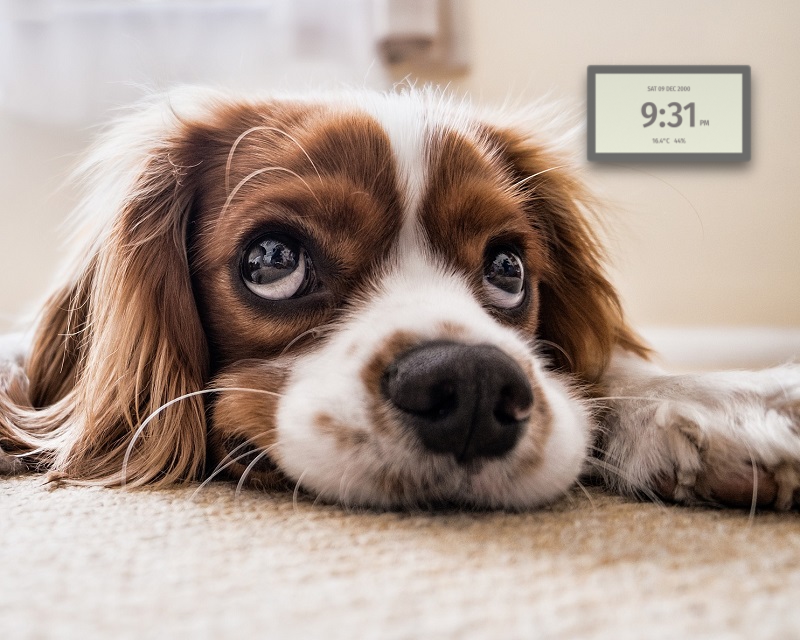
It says 9:31
